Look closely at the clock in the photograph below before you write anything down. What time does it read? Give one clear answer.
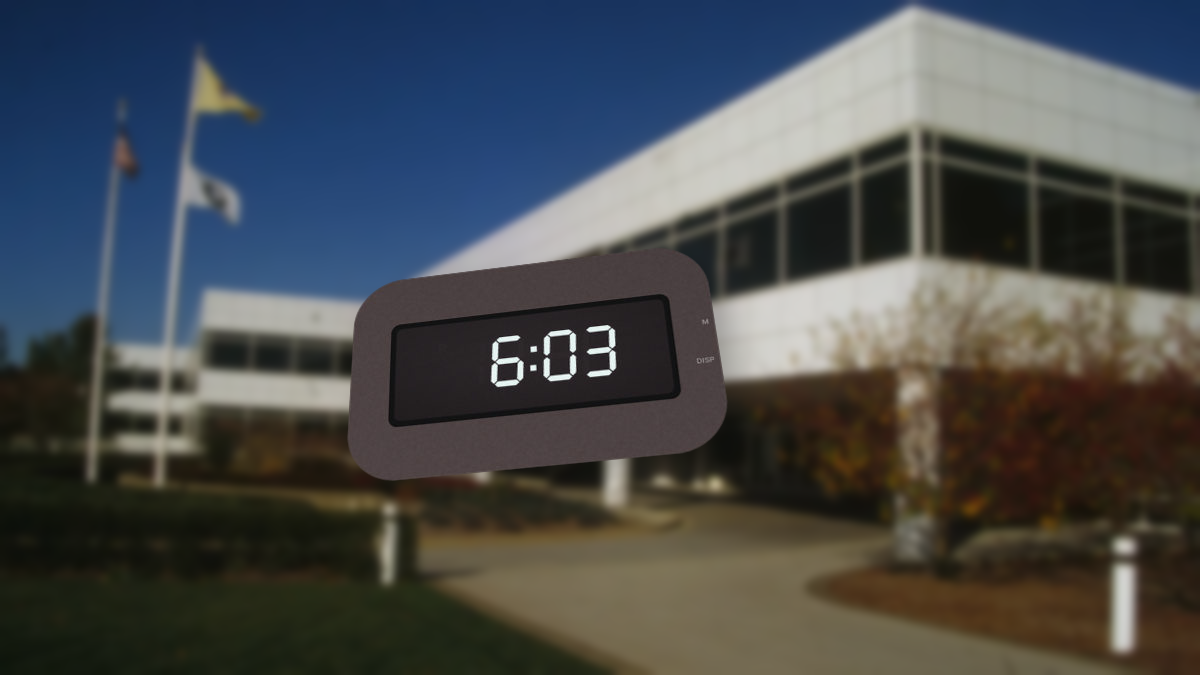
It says 6:03
